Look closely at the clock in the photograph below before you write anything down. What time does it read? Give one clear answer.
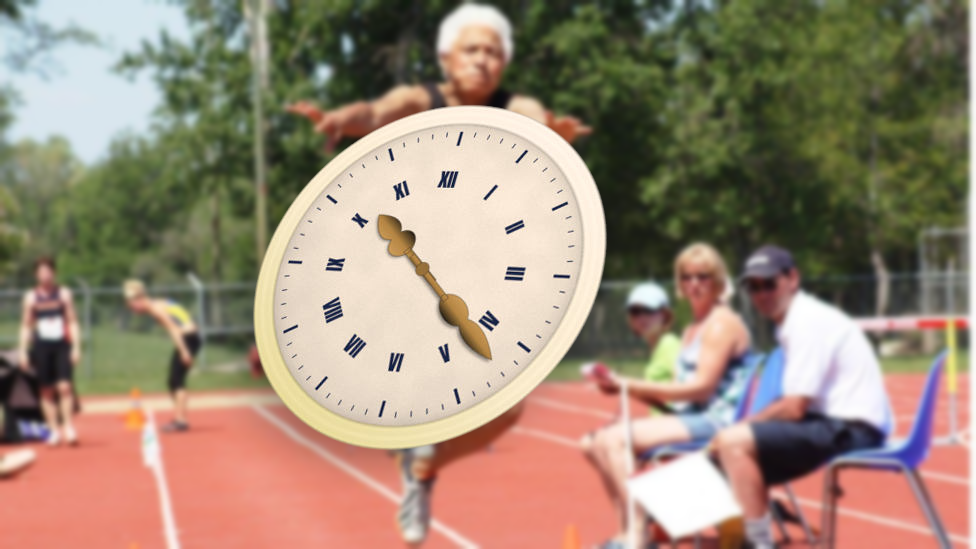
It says 10:22
